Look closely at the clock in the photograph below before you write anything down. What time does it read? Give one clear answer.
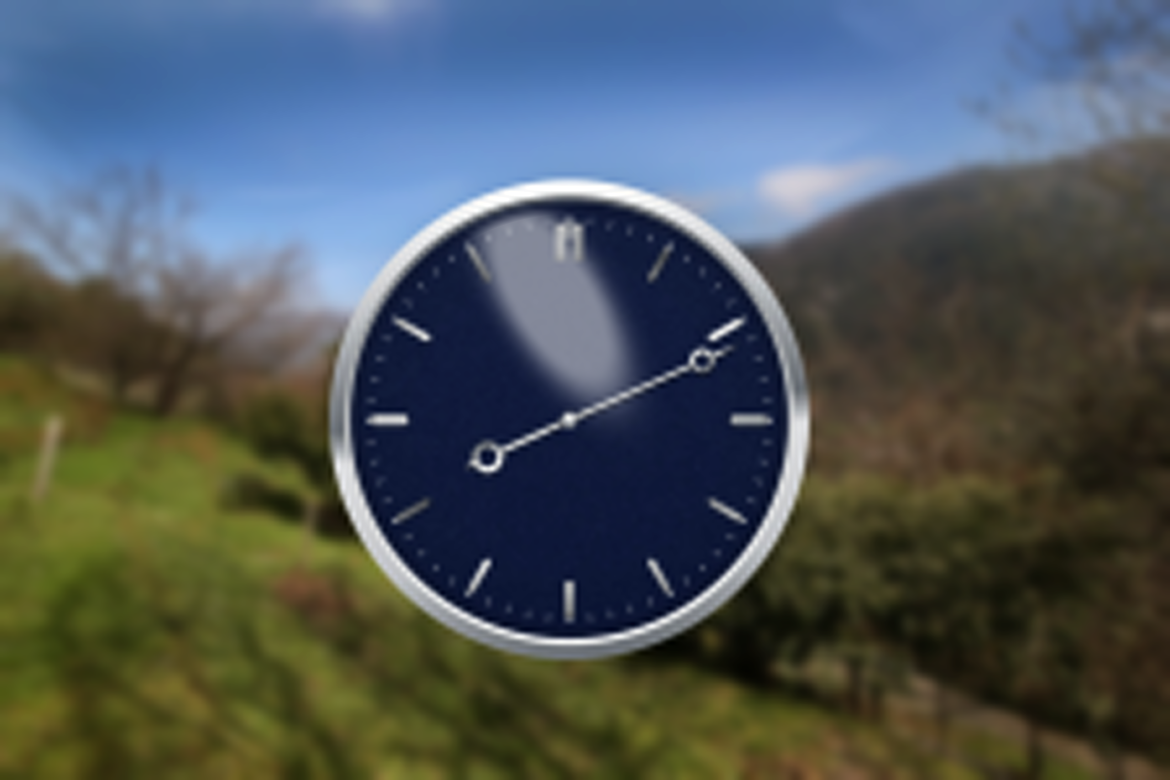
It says 8:11
